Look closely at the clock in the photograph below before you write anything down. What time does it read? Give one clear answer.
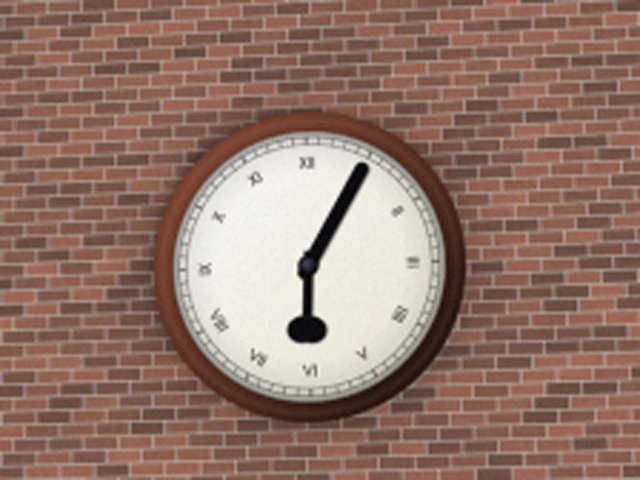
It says 6:05
